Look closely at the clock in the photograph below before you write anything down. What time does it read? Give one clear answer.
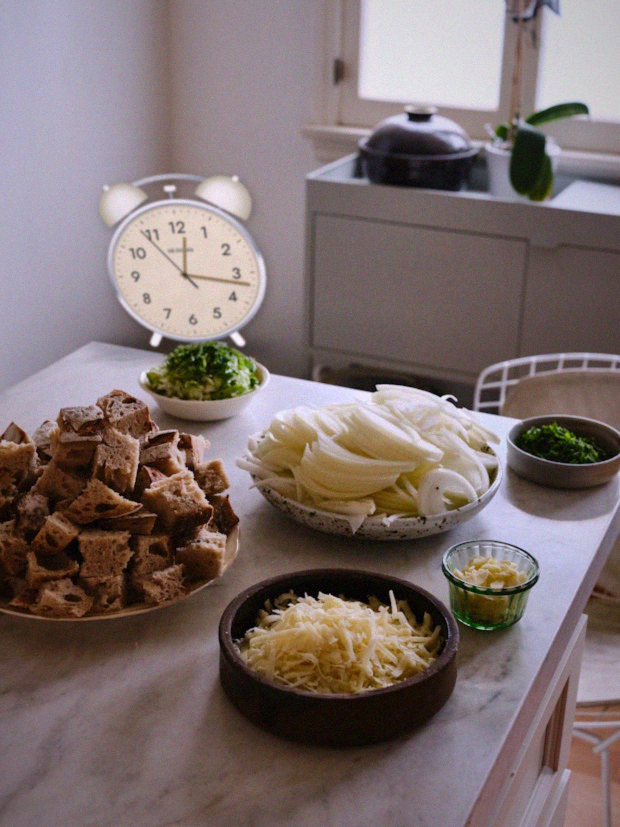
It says 12:16:54
